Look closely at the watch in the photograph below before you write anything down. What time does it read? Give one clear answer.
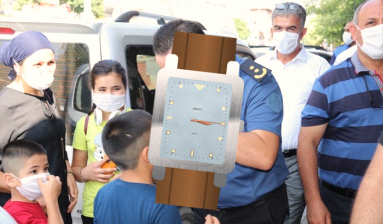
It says 3:15
